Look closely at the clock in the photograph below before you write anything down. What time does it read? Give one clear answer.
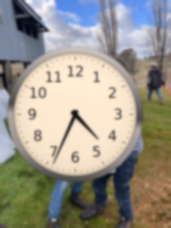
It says 4:34
